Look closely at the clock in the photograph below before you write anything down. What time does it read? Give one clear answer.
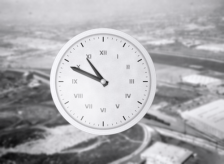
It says 10:49
